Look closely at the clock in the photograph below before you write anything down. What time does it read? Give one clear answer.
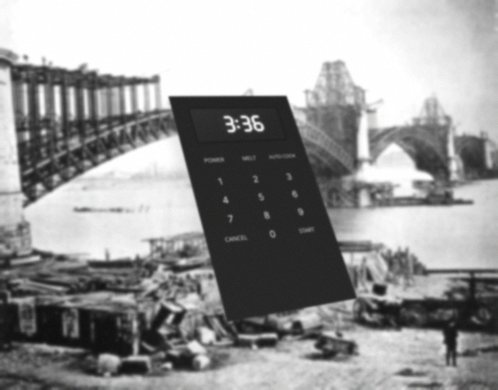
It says 3:36
